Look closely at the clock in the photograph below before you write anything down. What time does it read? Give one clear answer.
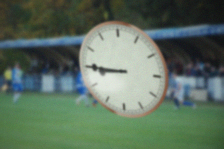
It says 8:45
